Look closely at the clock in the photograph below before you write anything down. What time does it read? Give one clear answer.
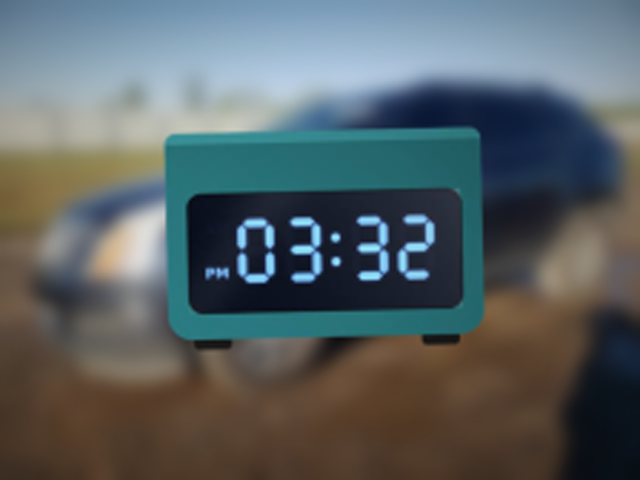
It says 3:32
